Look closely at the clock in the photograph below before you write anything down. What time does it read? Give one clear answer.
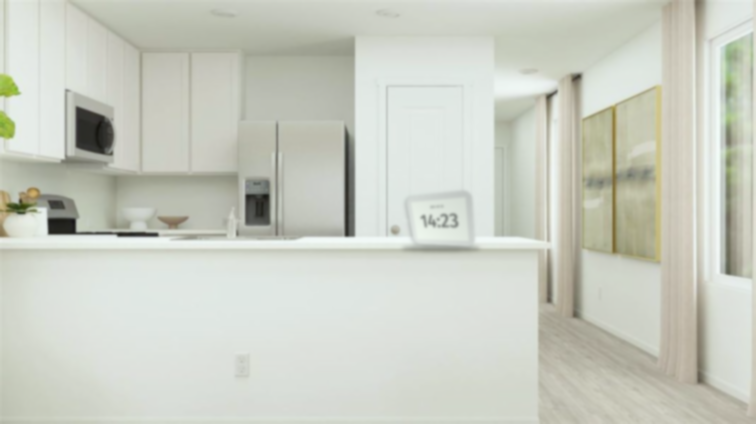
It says 14:23
